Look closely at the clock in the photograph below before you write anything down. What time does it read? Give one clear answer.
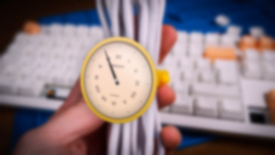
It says 10:55
